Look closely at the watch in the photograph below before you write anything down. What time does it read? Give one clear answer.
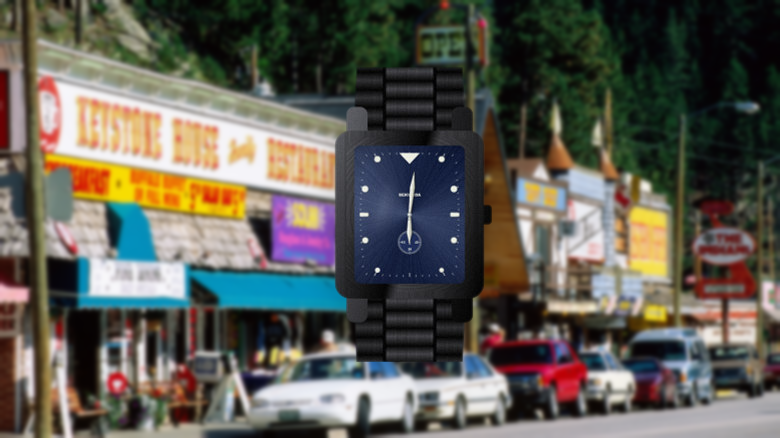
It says 6:01
